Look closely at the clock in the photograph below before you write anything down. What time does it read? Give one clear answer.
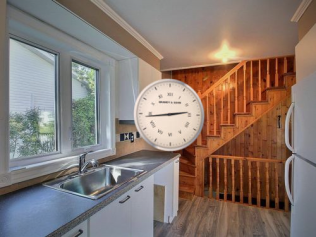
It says 2:44
